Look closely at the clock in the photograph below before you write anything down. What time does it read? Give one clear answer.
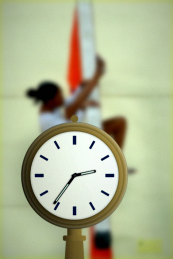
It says 2:36
